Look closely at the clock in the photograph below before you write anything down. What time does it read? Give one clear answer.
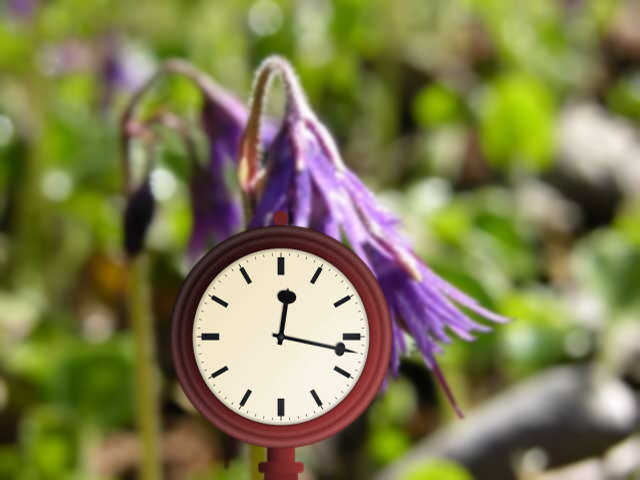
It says 12:17
